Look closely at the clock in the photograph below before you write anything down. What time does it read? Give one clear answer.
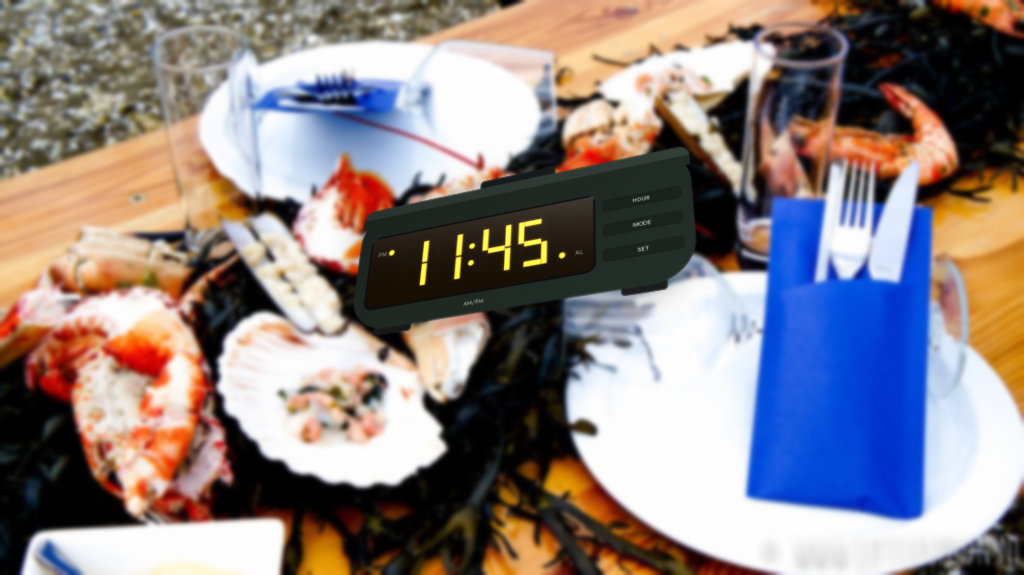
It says 11:45
